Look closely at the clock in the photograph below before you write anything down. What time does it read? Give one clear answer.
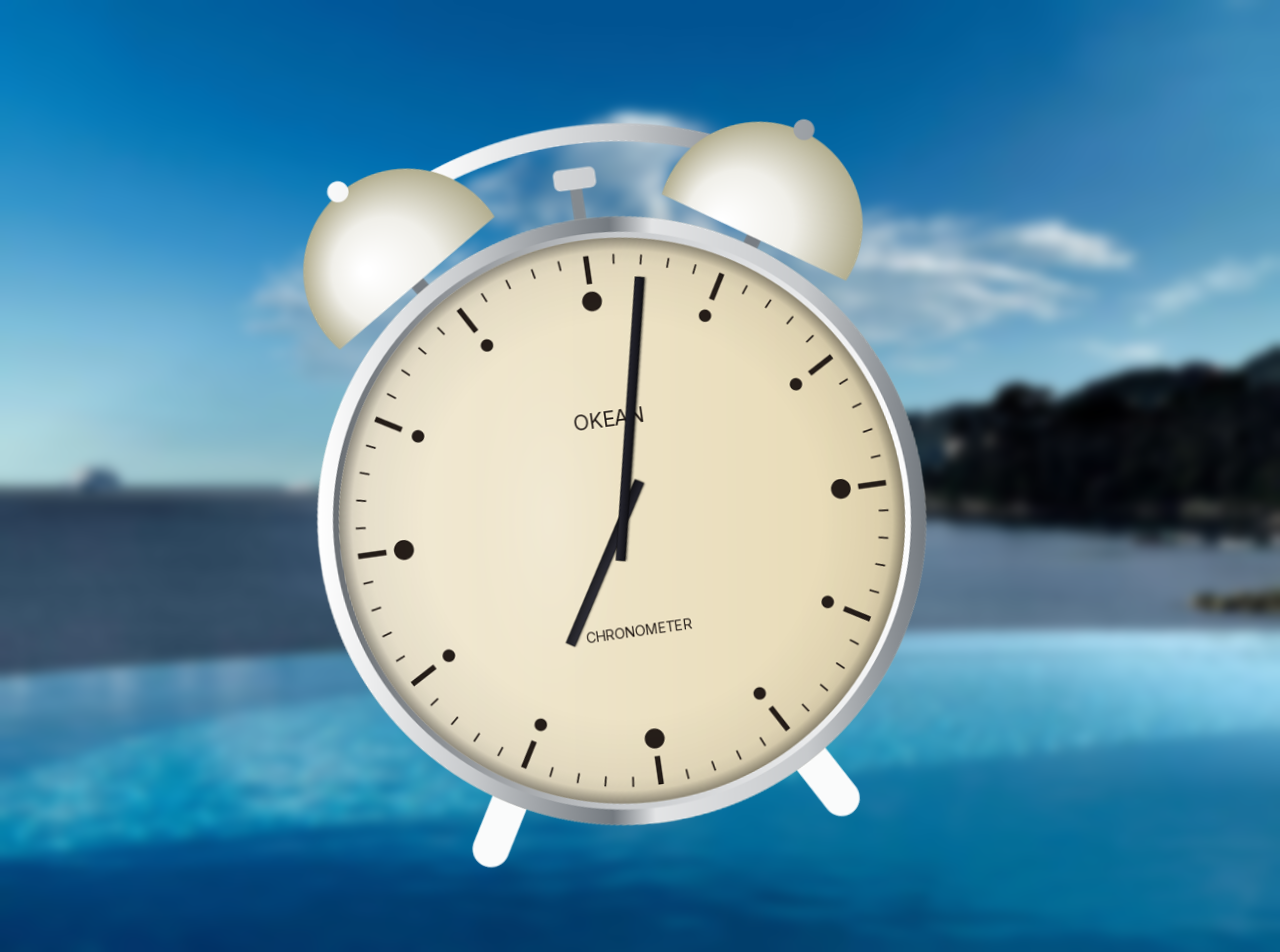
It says 7:02
